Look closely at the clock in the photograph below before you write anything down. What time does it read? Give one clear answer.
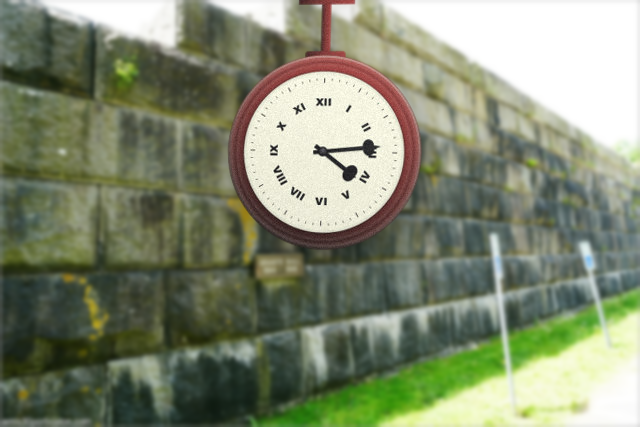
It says 4:14
